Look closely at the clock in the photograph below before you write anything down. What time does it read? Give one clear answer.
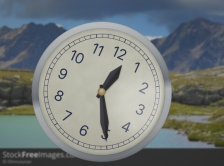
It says 12:25
